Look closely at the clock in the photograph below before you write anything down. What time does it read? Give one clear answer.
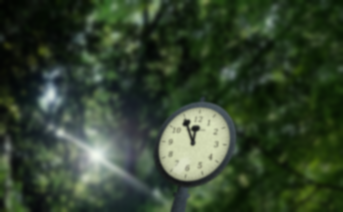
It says 11:55
